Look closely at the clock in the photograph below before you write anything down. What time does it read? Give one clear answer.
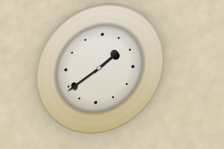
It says 1:39
